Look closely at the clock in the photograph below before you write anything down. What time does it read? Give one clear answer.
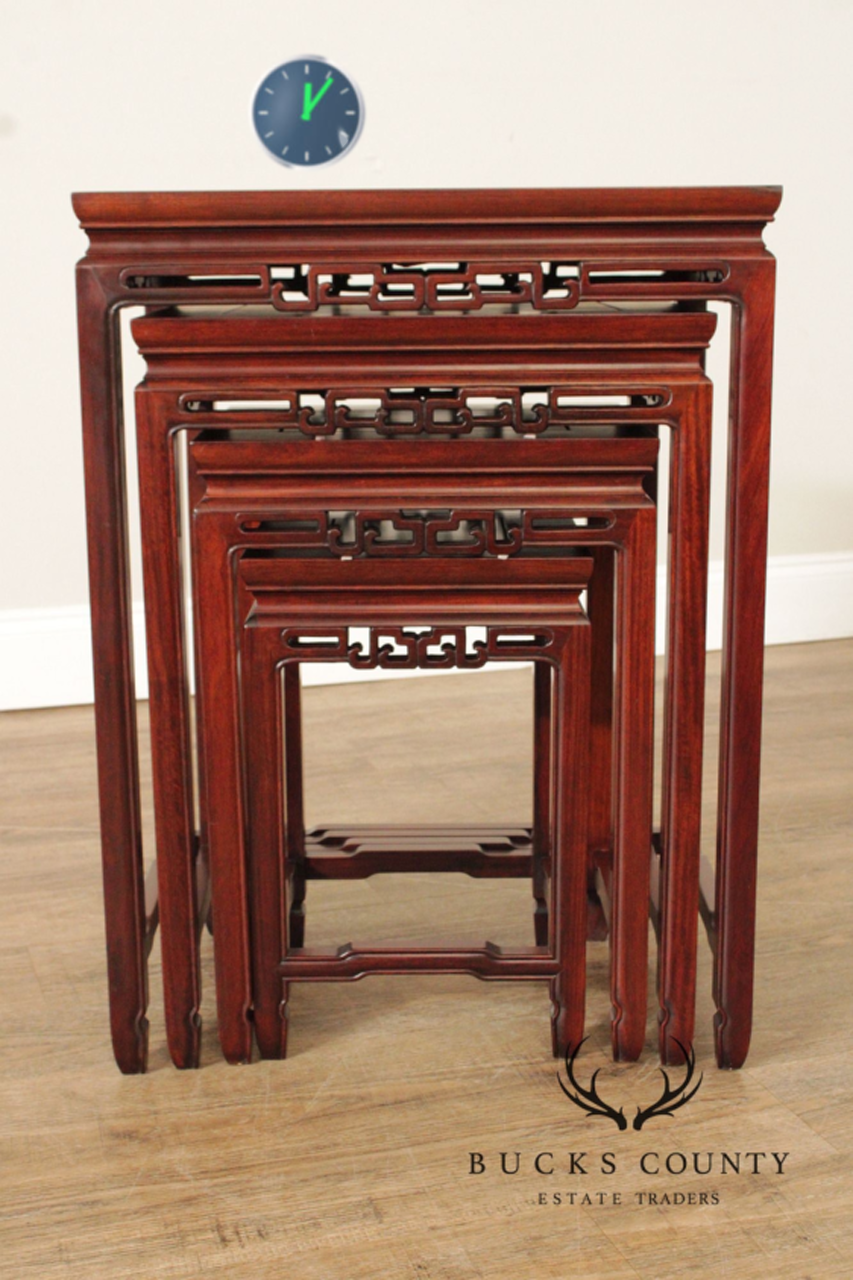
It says 12:06
